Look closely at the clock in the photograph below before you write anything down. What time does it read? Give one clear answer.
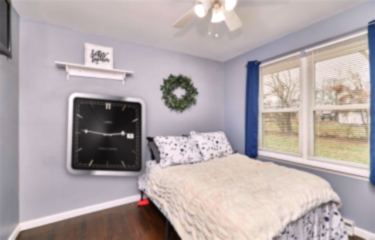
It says 2:46
